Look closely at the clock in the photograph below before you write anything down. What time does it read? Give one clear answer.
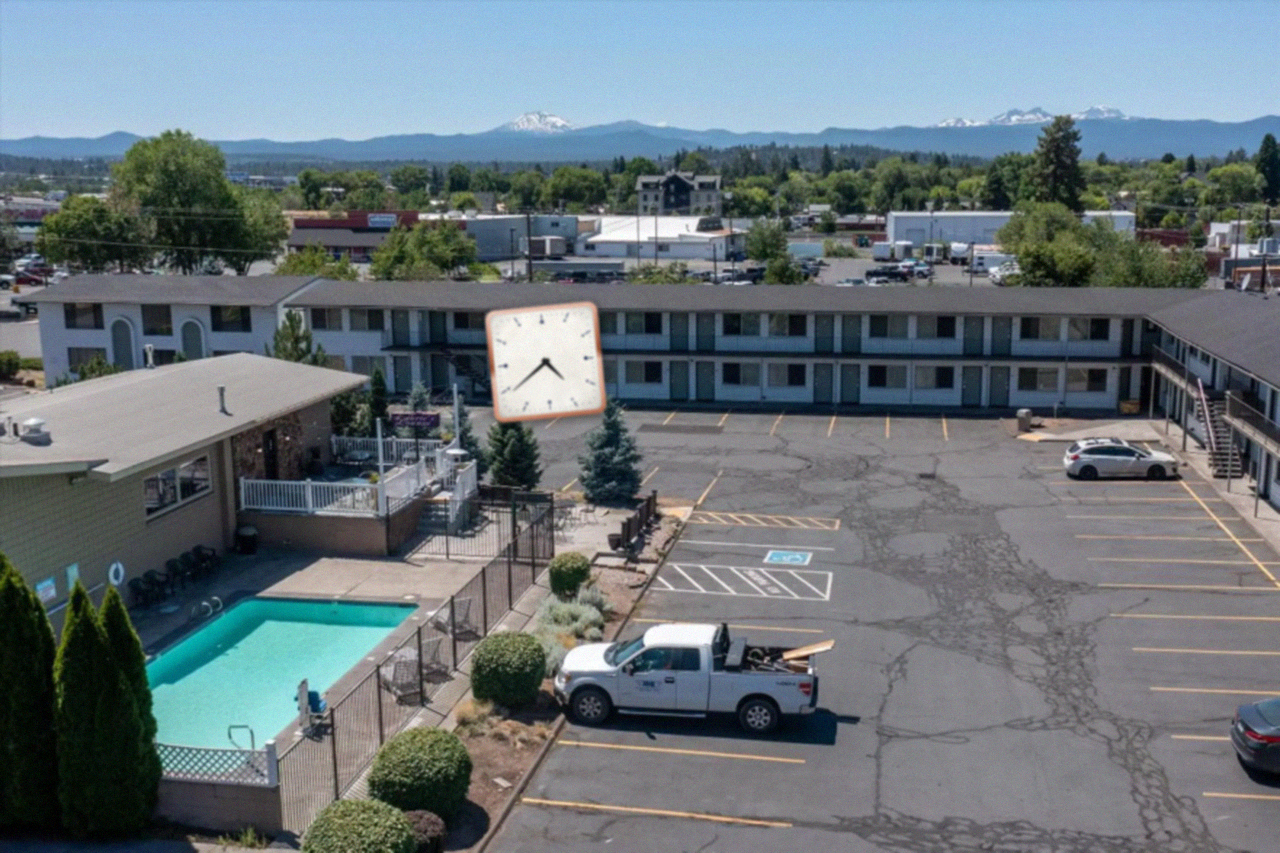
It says 4:39
